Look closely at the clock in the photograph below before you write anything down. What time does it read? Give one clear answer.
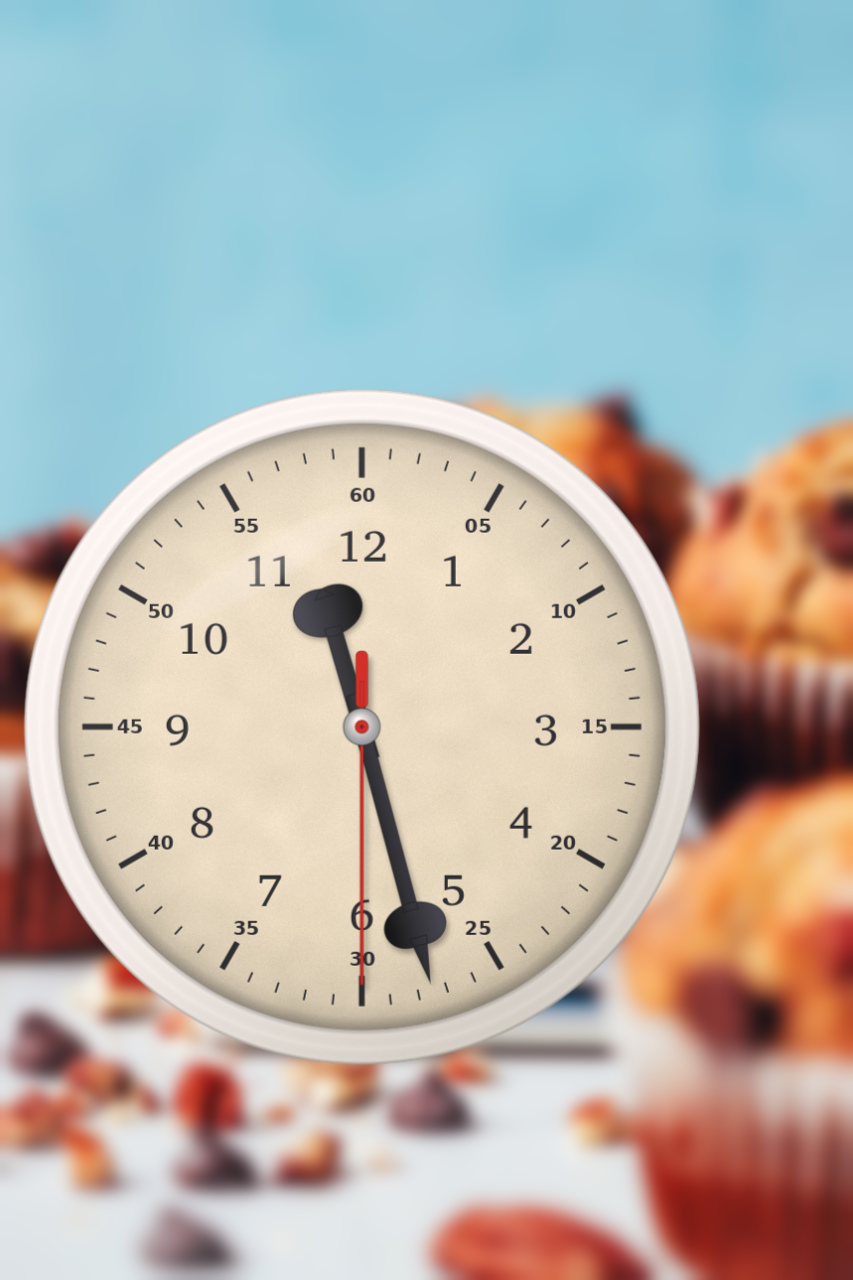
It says 11:27:30
